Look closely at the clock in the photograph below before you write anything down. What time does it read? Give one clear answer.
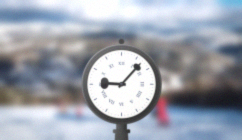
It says 9:07
